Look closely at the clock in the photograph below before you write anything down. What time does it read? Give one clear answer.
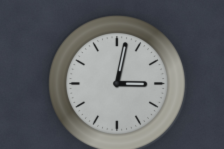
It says 3:02
